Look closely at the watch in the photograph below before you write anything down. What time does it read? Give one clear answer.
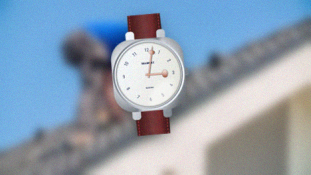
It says 3:02
